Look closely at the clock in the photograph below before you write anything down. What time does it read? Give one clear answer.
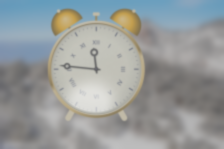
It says 11:46
